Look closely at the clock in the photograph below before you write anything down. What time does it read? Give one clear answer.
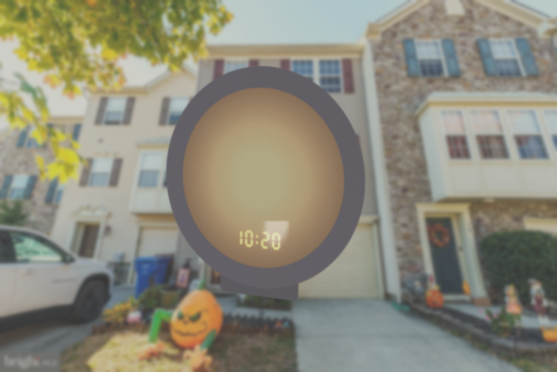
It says 10:20
